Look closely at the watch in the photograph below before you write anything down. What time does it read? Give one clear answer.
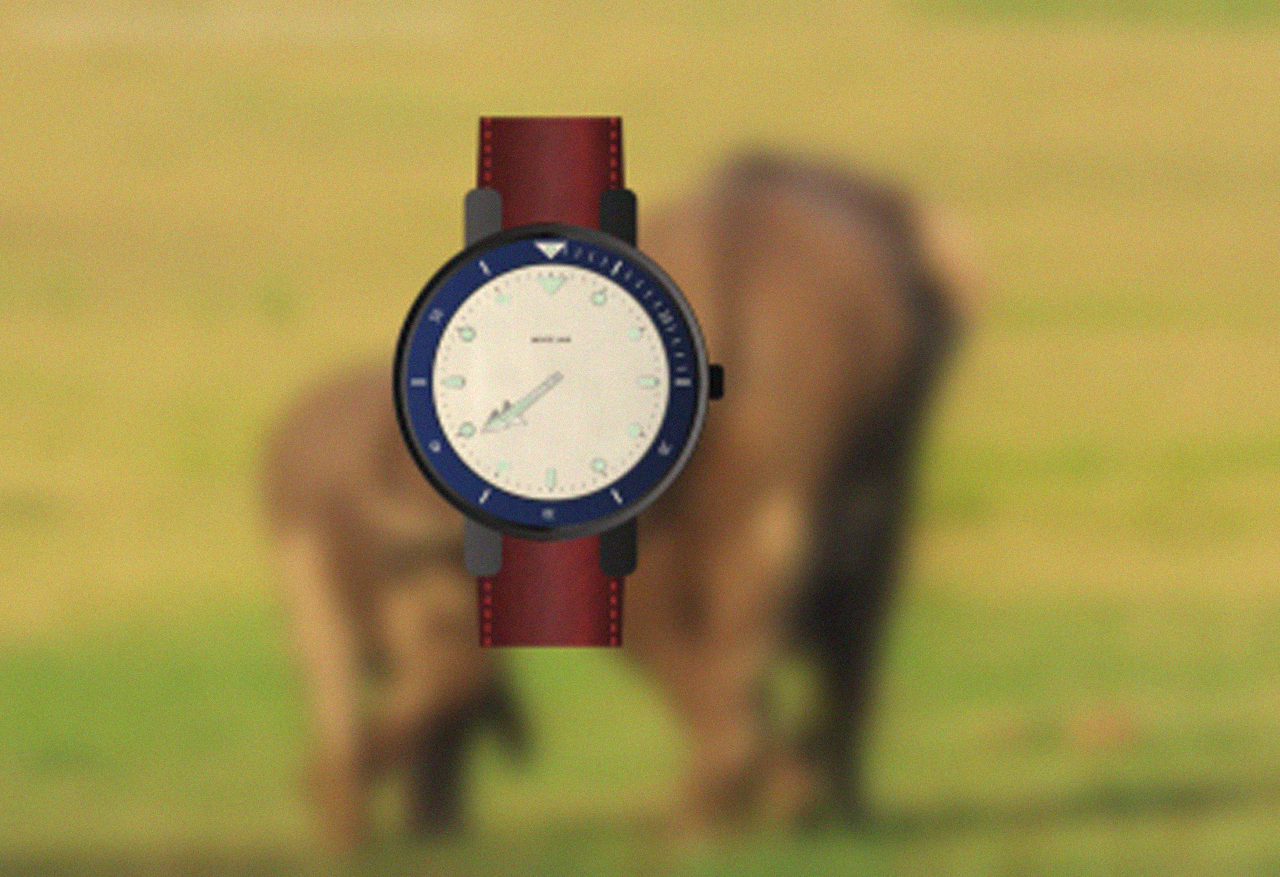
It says 7:39
